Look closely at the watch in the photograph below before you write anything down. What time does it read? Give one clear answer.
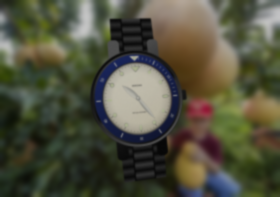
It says 10:24
